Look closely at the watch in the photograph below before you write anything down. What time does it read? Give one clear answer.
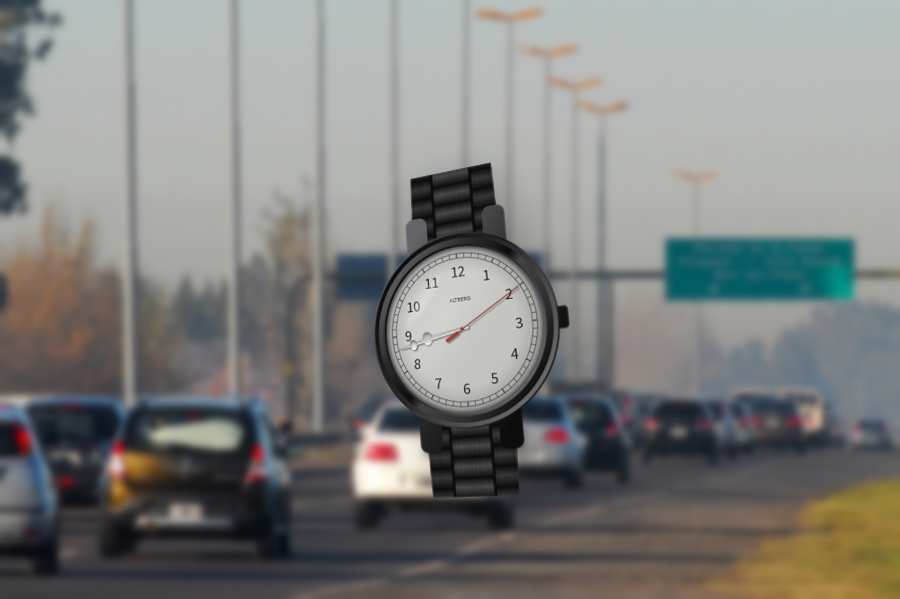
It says 8:43:10
